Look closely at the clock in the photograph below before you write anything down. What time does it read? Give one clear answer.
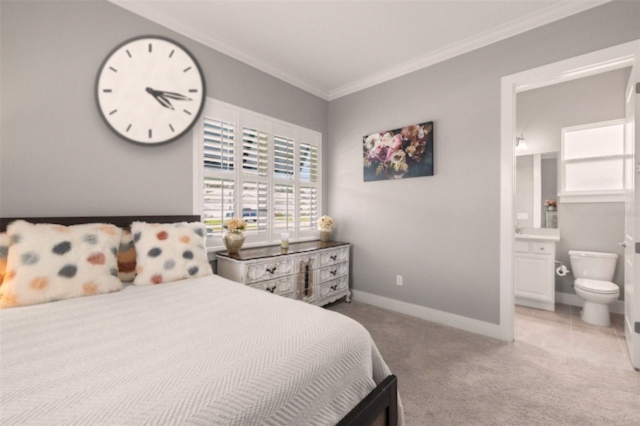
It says 4:17
